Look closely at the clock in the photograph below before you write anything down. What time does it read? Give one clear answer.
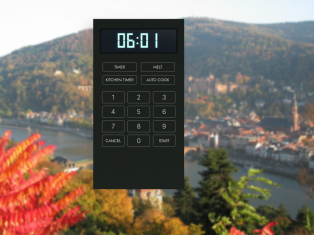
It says 6:01
